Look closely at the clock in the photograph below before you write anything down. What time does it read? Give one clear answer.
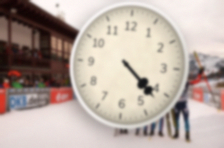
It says 4:22
